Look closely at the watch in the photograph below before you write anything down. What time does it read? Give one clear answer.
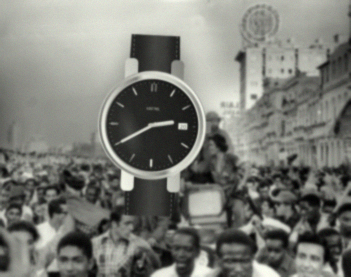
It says 2:40
